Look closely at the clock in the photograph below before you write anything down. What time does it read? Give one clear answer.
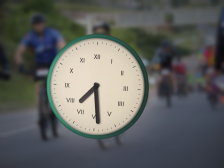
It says 7:29
